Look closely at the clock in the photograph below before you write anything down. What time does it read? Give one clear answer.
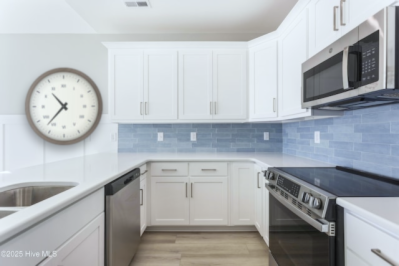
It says 10:37
